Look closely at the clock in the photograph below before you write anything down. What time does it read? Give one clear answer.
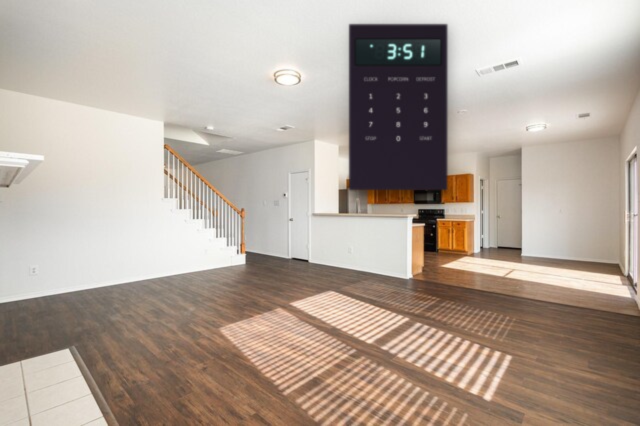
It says 3:51
